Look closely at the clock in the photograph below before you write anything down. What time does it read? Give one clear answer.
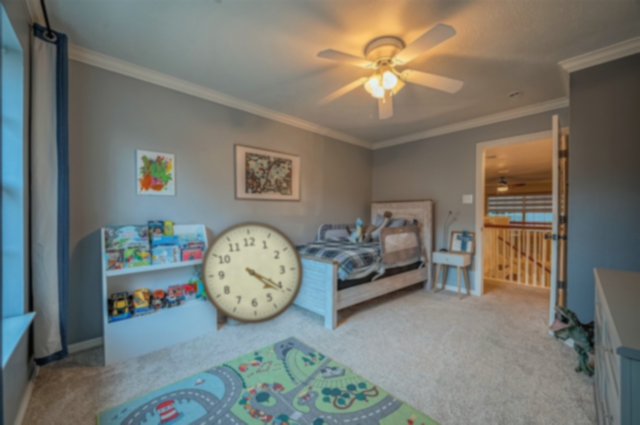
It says 4:21
